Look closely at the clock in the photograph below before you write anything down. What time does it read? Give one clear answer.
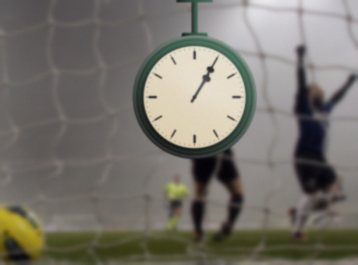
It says 1:05
